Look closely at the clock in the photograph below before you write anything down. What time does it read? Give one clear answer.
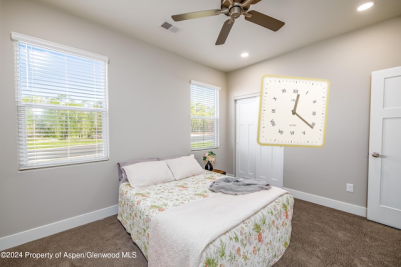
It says 12:21
